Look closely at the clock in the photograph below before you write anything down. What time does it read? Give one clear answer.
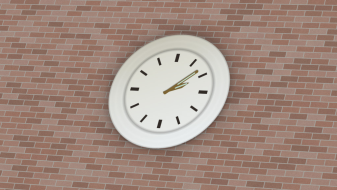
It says 2:08
